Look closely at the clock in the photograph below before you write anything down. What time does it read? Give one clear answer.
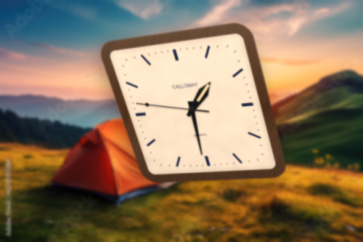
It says 1:30:47
